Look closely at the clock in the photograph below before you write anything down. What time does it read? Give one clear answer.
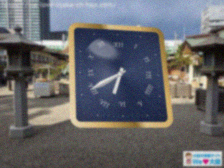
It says 6:40
